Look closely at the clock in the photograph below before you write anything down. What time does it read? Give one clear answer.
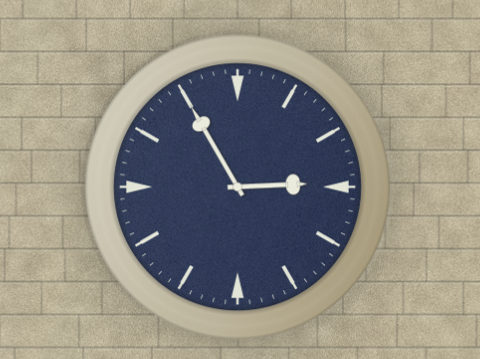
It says 2:55
